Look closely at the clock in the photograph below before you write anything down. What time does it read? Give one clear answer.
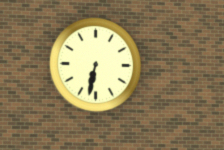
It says 6:32
